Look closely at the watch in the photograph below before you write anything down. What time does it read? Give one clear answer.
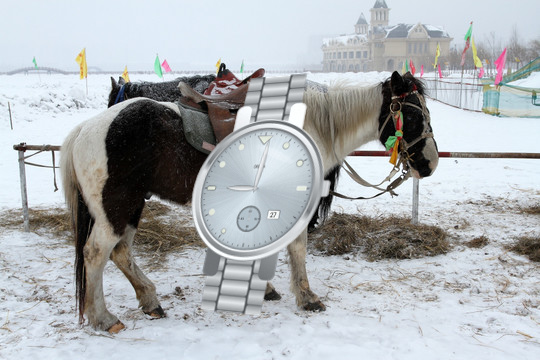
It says 9:01
